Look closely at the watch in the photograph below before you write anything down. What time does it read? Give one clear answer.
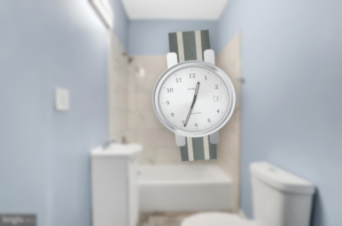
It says 12:34
